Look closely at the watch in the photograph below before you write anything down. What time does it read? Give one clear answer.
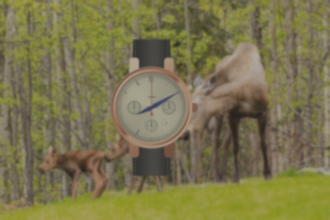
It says 8:10
